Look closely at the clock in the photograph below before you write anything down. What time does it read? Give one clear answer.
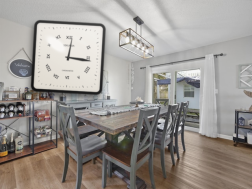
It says 12:16
